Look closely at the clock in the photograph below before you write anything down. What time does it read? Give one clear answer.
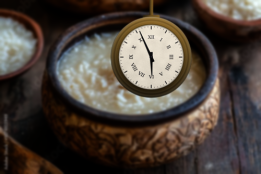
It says 5:56
